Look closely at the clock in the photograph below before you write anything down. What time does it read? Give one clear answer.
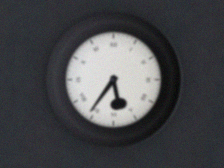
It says 5:36
